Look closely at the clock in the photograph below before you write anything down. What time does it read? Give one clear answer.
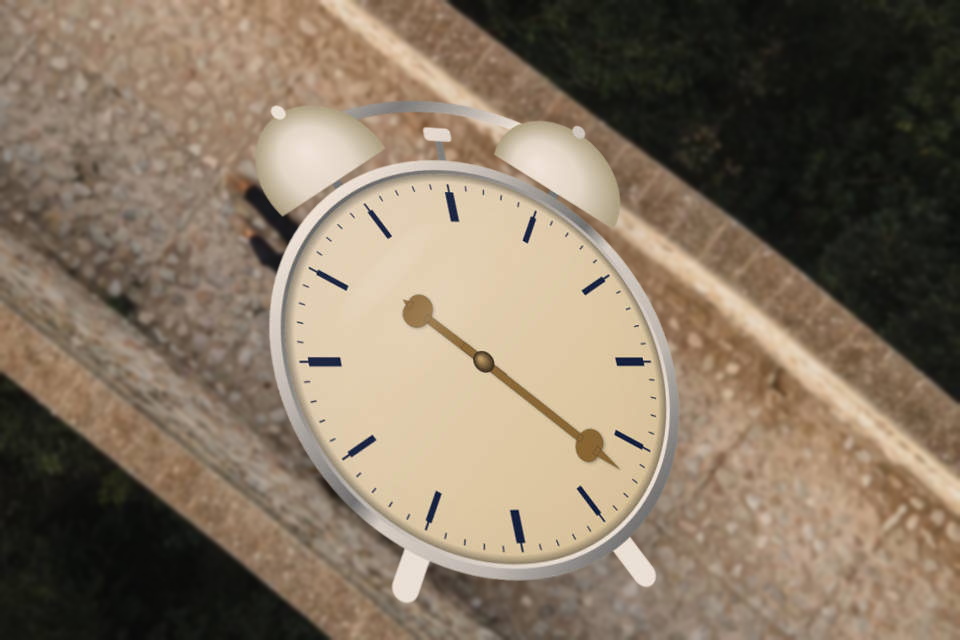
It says 10:22
